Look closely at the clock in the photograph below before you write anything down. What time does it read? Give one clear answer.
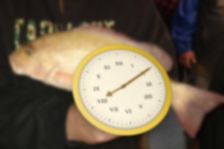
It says 8:10
